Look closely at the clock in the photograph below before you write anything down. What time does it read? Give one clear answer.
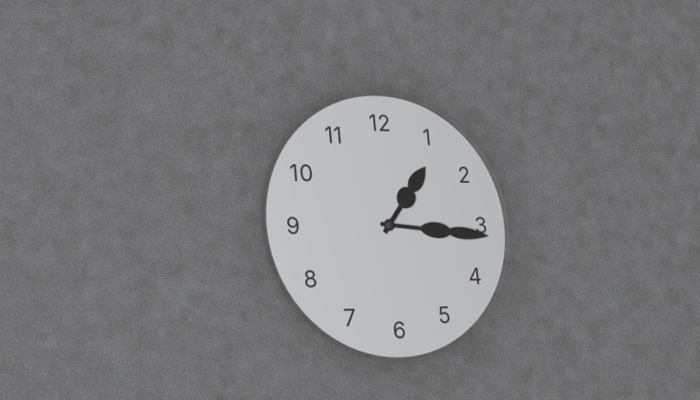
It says 1:16
